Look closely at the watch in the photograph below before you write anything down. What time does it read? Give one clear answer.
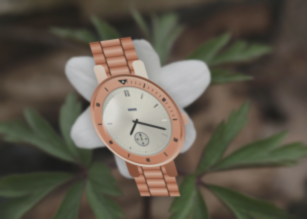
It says 7:18
